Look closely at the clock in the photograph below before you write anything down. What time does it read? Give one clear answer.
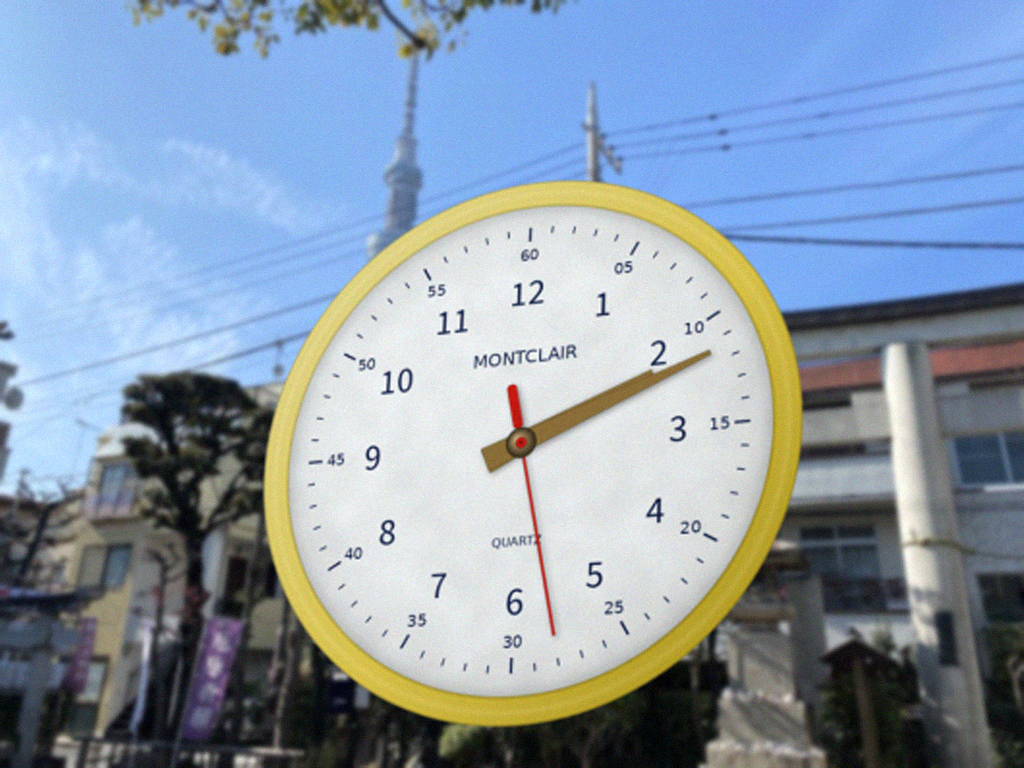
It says 2:11:28
